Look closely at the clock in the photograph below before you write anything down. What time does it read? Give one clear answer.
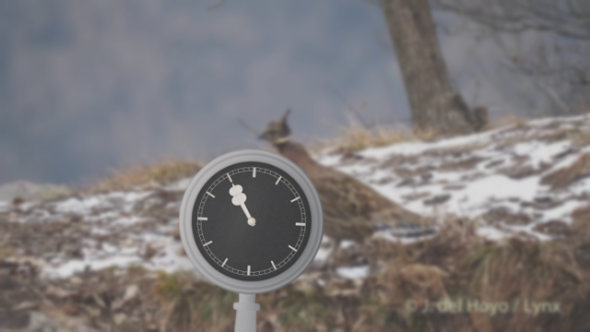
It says 10:55
